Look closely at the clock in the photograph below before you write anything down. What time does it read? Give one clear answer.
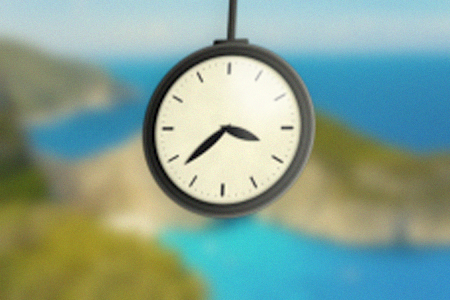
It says 3:38
